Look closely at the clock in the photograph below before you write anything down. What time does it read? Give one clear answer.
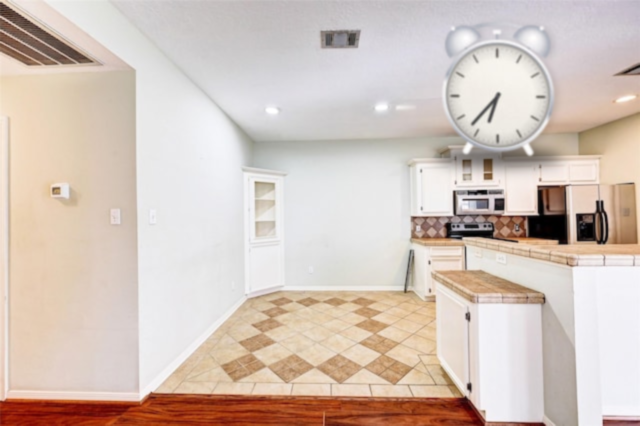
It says 6:37
